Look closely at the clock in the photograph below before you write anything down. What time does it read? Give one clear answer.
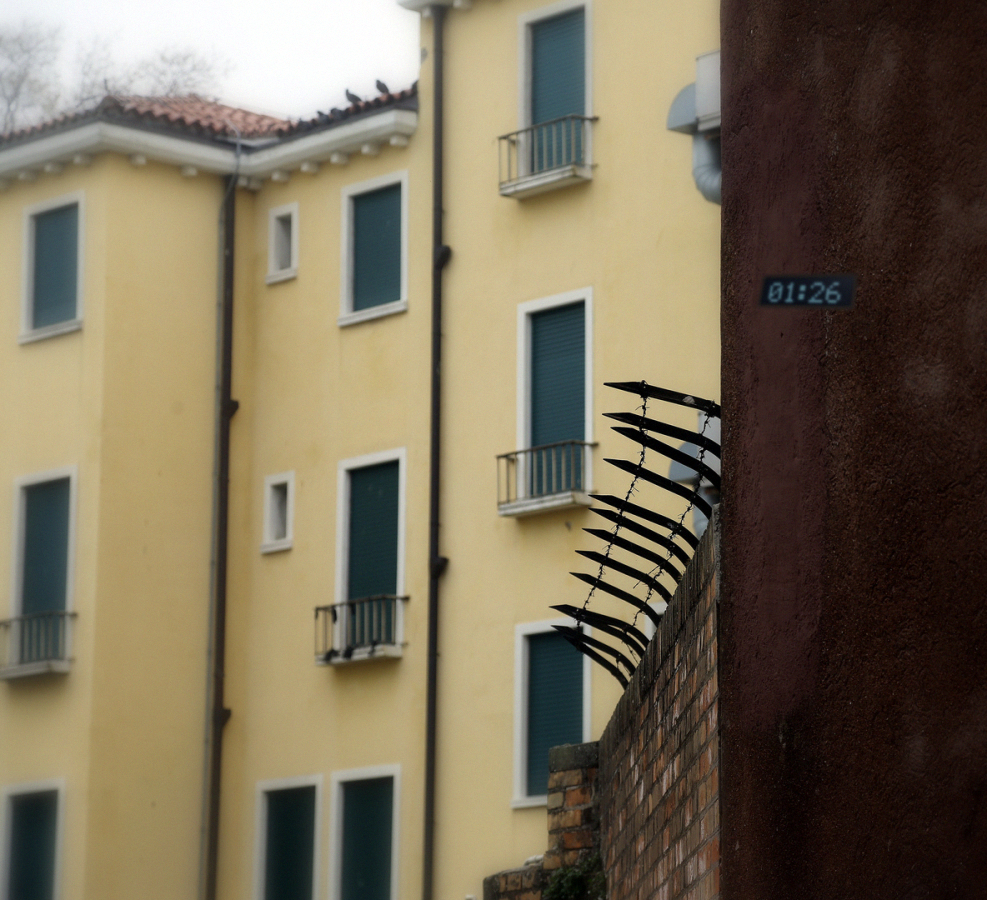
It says 1:26
